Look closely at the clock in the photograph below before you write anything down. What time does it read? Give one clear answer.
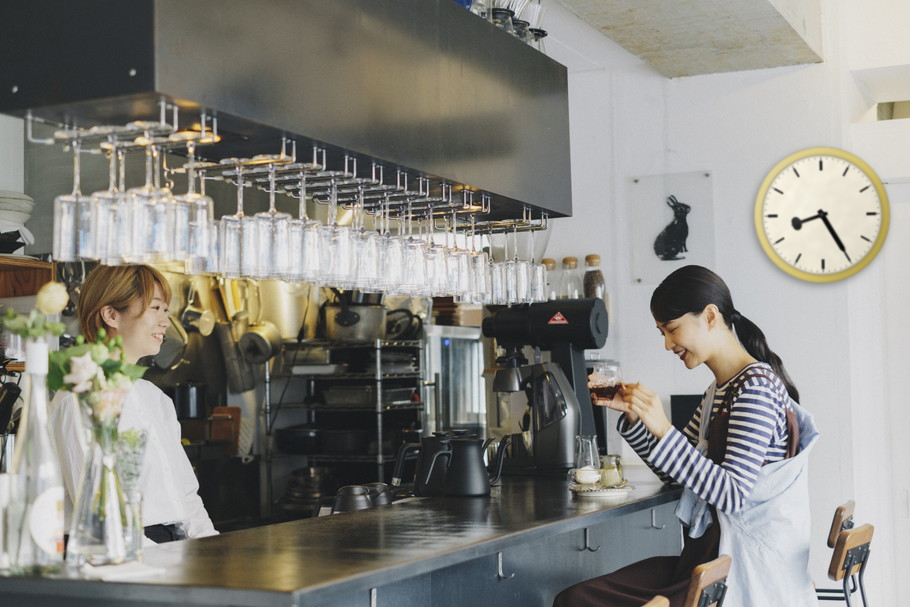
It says 8:25
